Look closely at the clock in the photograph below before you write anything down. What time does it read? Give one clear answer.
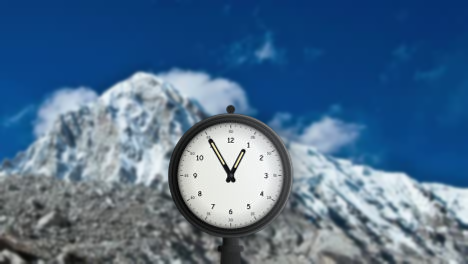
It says 12:55
